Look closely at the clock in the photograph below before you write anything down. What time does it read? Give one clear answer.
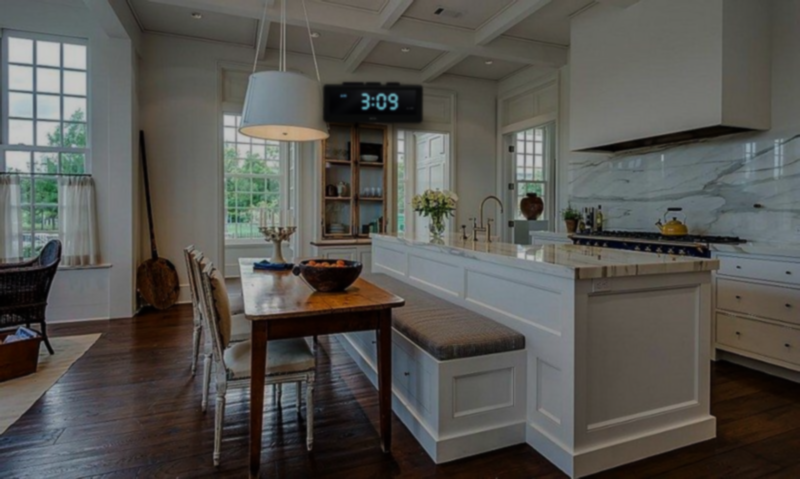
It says 3:09
